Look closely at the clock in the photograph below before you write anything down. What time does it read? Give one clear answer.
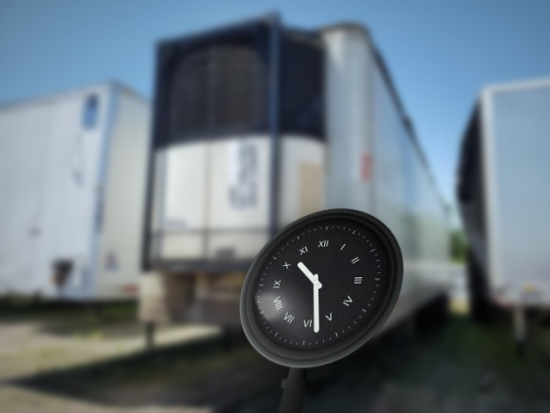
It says 10:28
